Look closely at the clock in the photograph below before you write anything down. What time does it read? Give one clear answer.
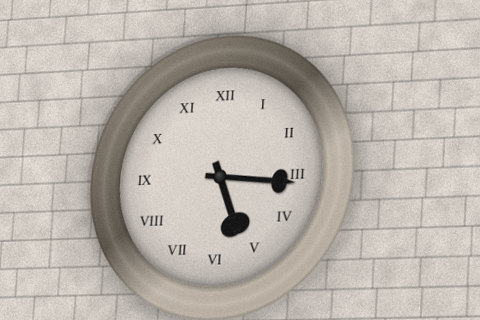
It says 5:16
